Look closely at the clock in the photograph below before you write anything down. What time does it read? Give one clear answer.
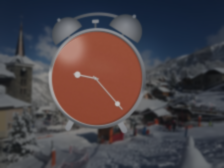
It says 9:23
